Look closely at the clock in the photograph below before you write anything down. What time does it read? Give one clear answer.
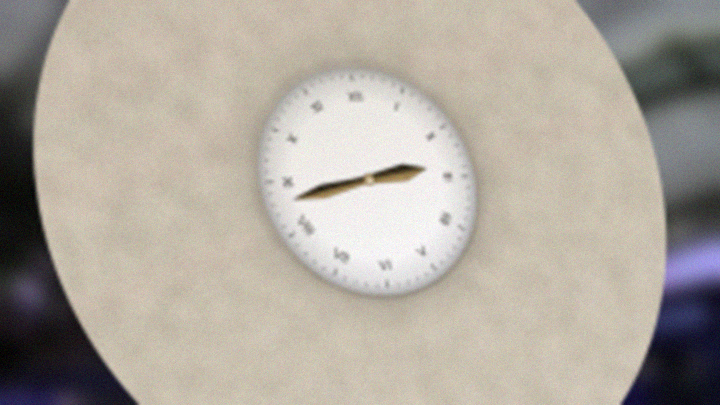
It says 2:43
